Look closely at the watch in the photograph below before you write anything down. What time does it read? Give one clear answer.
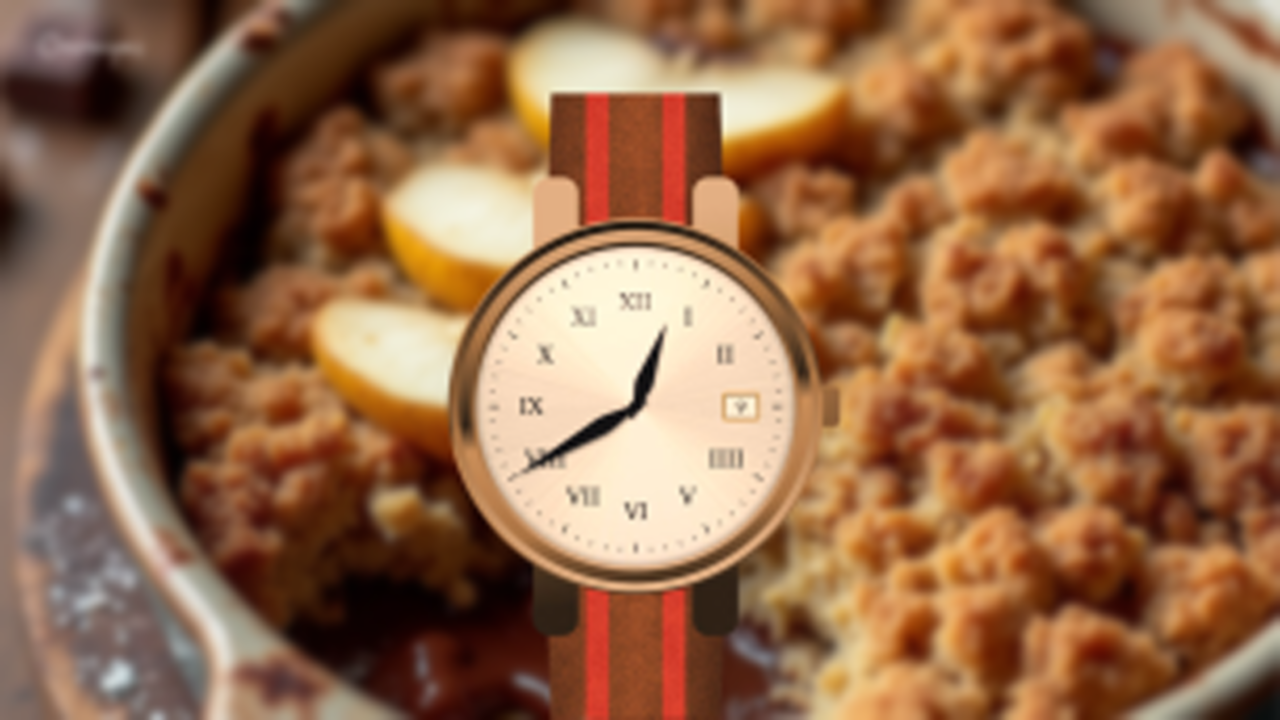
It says 12:40
